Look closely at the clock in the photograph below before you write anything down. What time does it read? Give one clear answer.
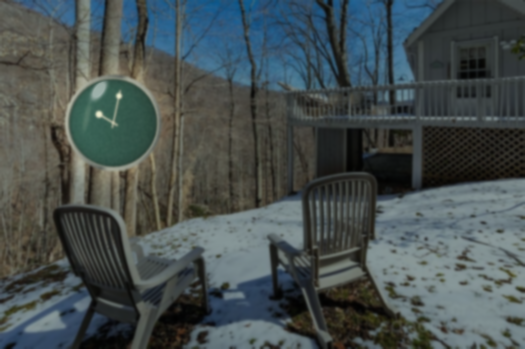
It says 10:02
